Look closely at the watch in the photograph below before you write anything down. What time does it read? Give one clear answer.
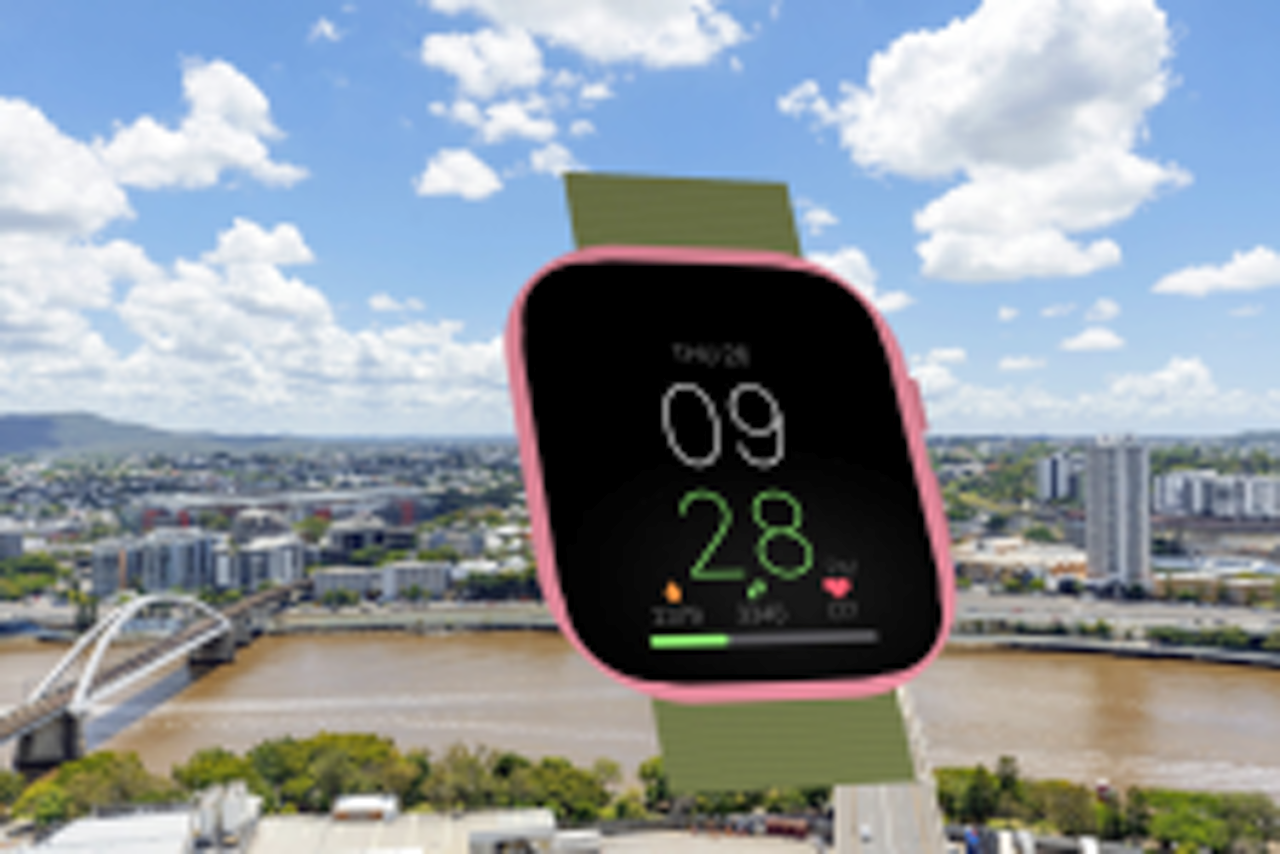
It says 9:28
